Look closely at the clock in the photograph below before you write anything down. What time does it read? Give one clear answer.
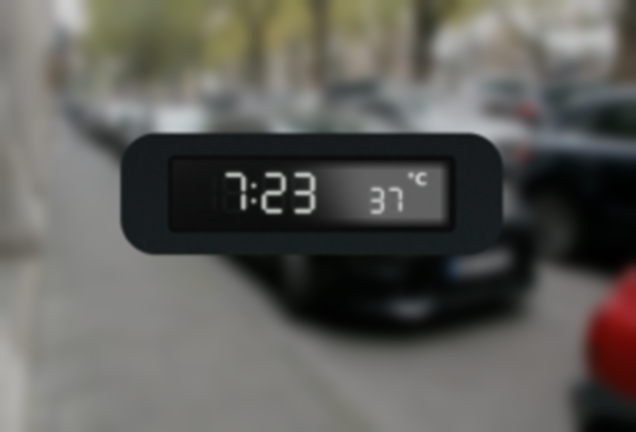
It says 7:23
